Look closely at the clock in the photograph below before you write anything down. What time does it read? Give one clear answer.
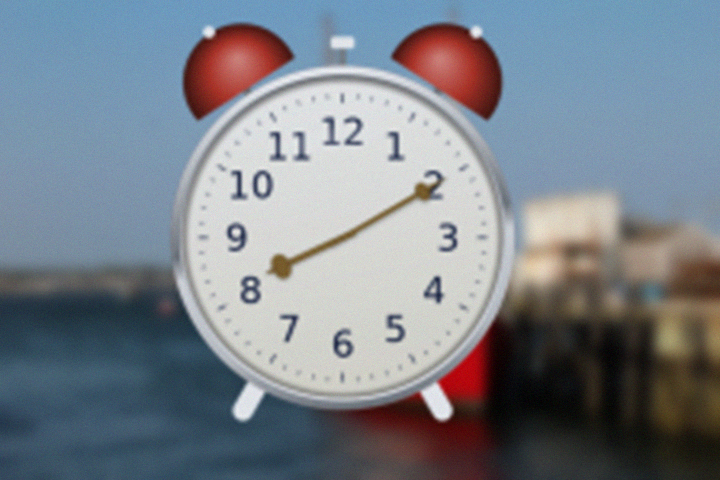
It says 8:10
